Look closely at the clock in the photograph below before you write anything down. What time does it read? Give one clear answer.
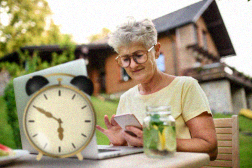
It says 5:50
